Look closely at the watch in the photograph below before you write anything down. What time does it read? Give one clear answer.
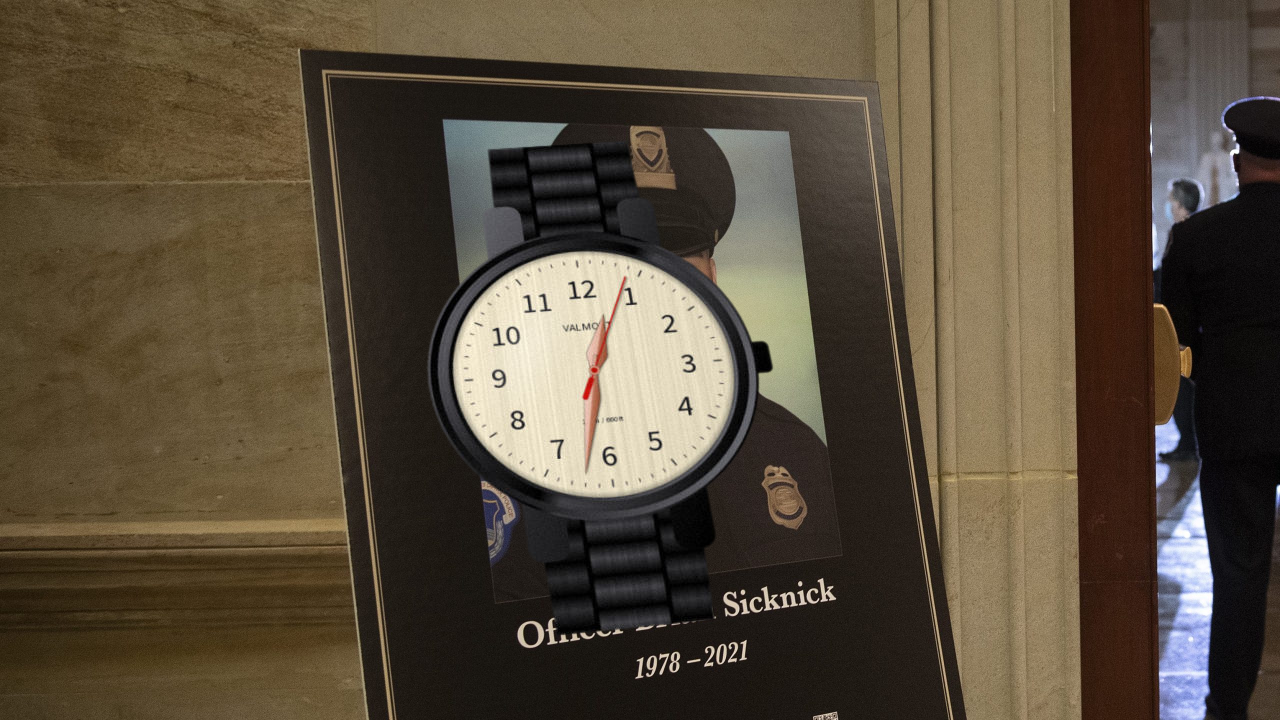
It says 12:32:04
